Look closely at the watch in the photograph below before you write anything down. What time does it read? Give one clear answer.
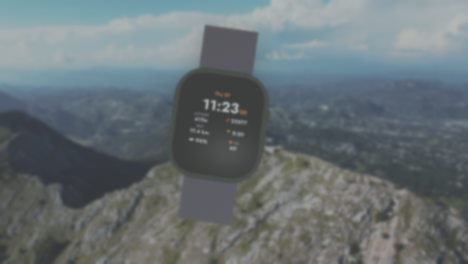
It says 11:23
